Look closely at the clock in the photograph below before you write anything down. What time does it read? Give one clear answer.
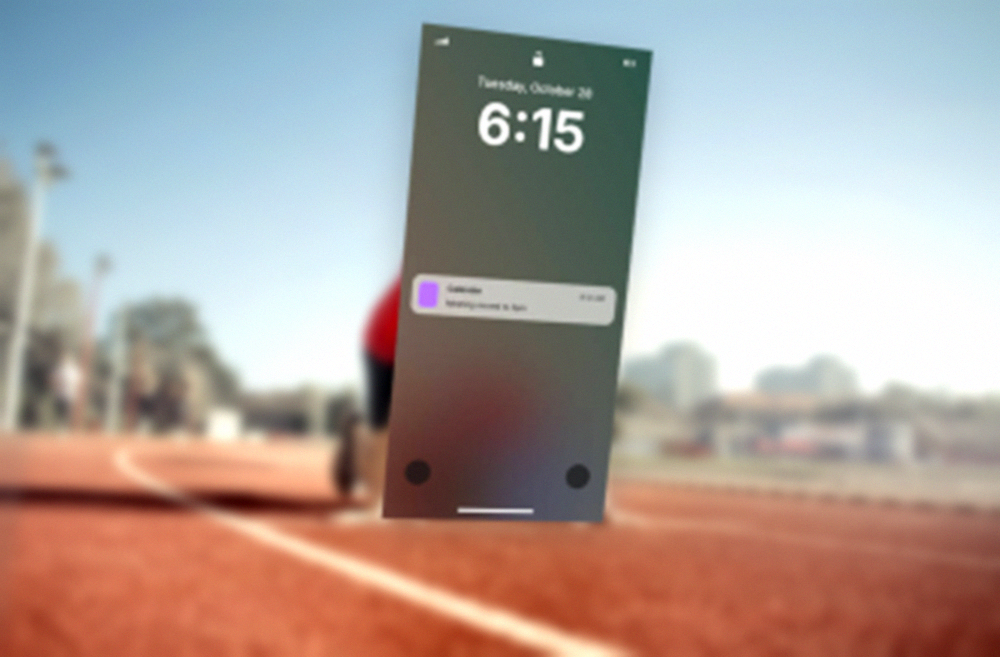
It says 6:15
